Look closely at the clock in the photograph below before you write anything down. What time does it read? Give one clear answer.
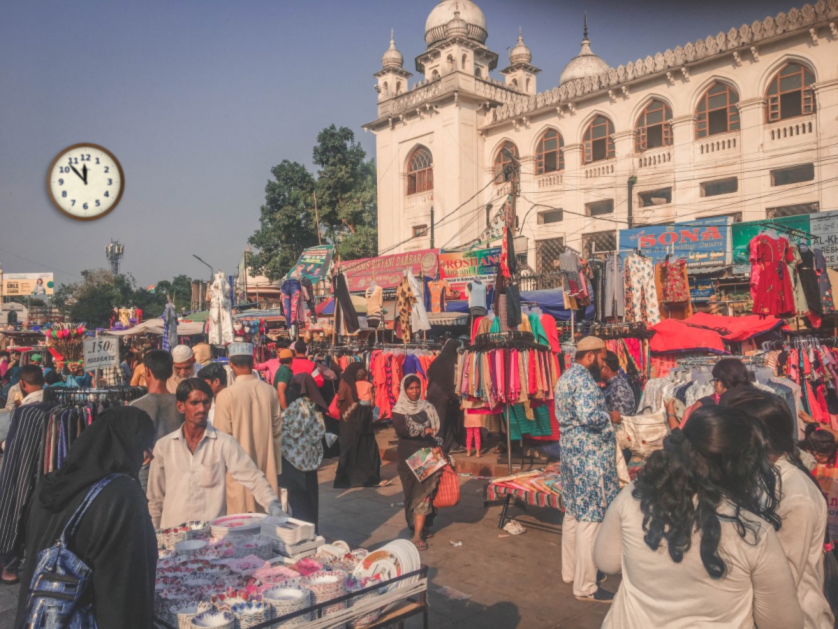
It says 11:53
